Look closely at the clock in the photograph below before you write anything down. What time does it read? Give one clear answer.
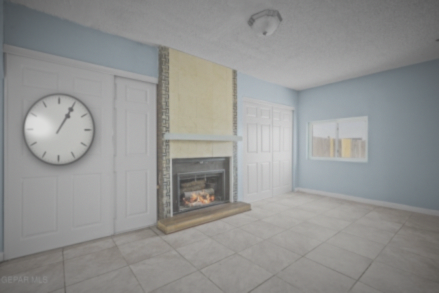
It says 1:05
